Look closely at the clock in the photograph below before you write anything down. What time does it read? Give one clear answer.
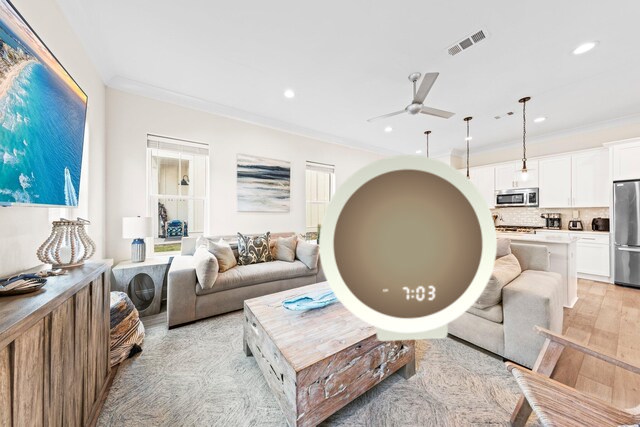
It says 7:03
